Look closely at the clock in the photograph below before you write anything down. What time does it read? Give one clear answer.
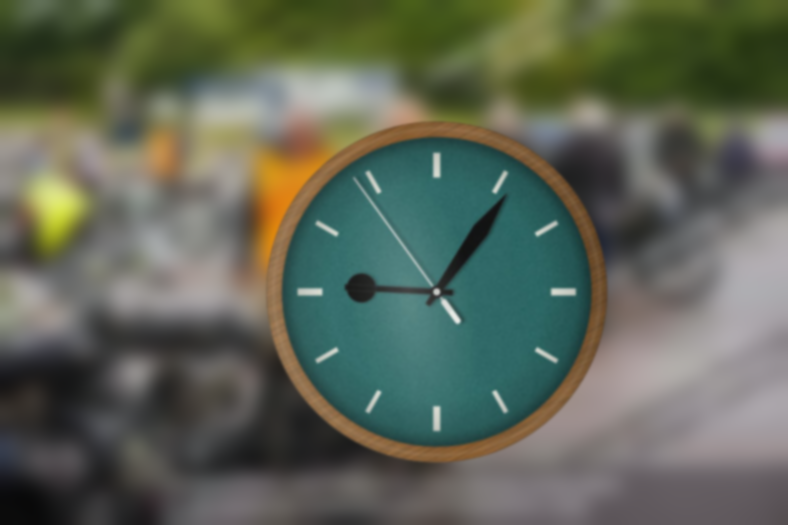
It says 9:05:54
